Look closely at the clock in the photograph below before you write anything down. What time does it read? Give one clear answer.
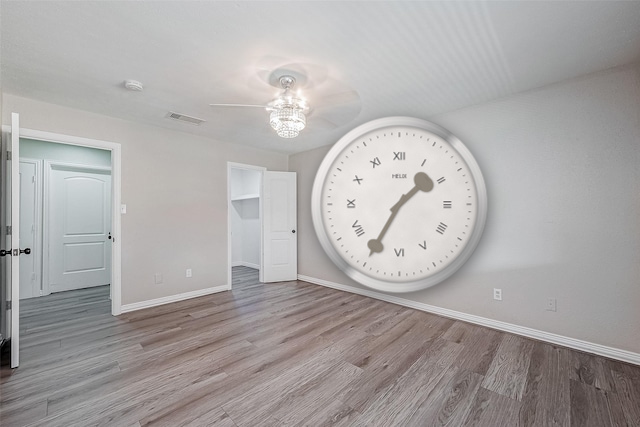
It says 1:35
